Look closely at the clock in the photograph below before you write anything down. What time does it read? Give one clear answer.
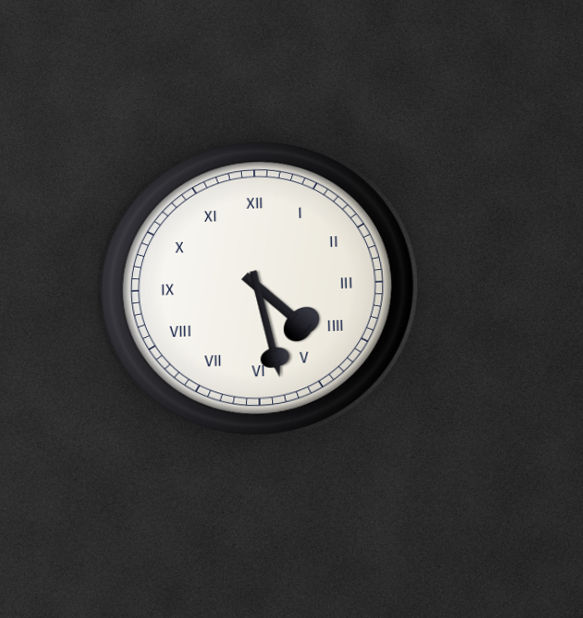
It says 4:28
